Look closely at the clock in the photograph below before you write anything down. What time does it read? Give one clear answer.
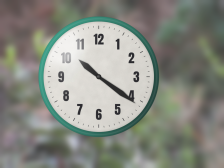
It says 10:21
